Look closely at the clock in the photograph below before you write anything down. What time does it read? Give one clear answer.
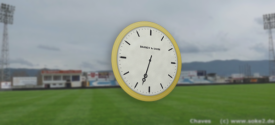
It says 6:33
